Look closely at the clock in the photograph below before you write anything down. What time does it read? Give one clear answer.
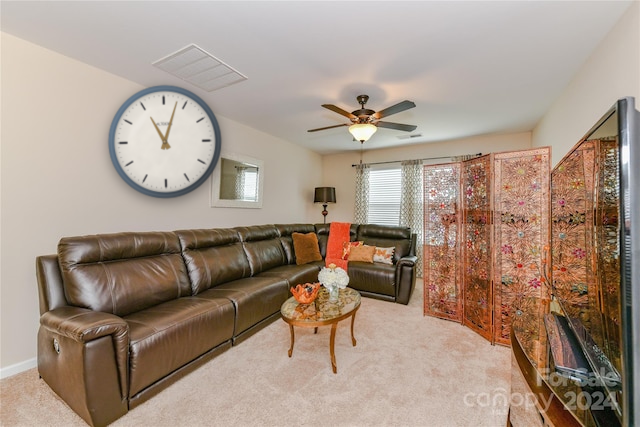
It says 11:03
